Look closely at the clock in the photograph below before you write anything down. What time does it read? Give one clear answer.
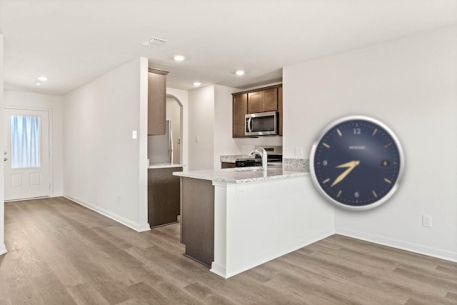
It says 8:38
